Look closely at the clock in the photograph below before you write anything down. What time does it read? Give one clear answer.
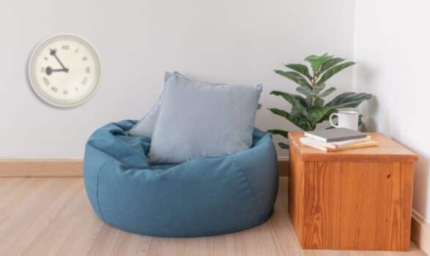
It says 8:54
